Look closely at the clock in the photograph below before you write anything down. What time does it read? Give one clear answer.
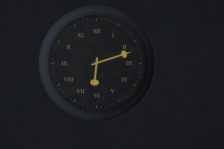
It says 6:12
